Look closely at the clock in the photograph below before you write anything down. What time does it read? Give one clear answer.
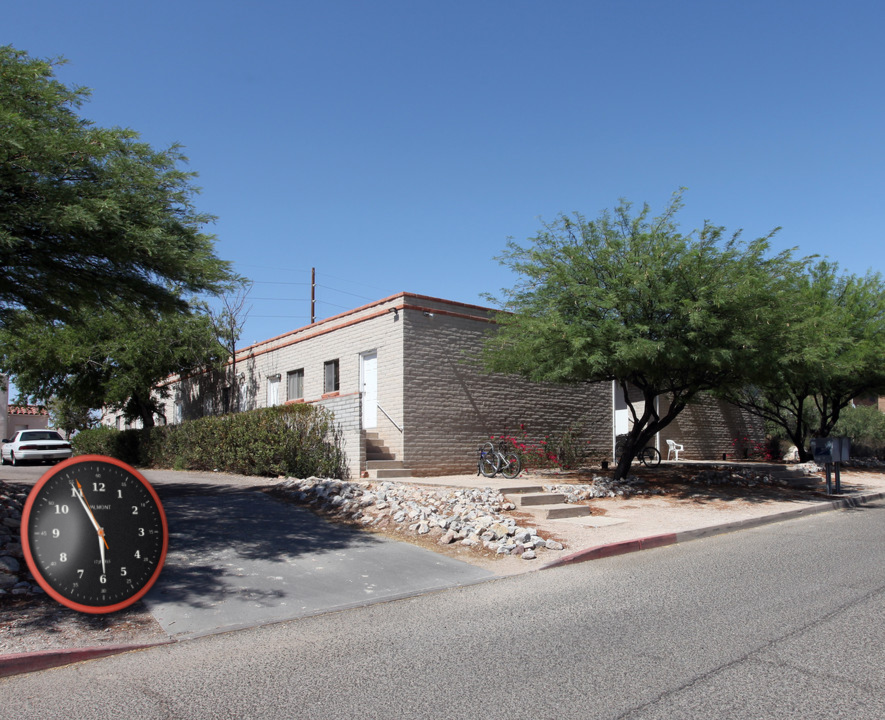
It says 5:54:56
